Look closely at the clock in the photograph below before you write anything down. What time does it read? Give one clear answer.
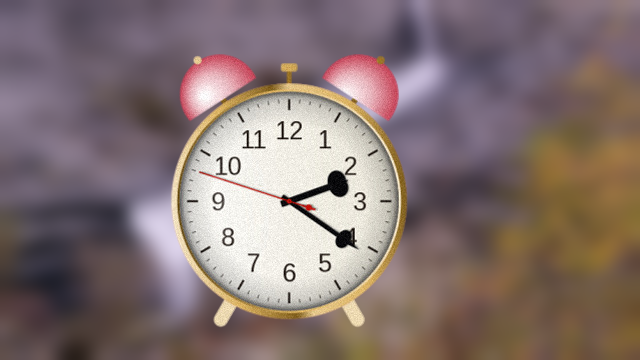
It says 2:20:48
